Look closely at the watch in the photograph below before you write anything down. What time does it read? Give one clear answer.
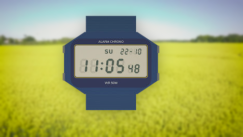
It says 11:05:48
